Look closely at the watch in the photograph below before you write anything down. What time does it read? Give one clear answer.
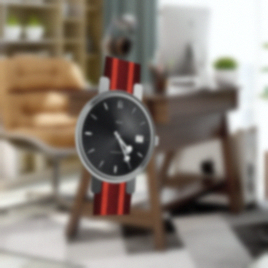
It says 4:25
